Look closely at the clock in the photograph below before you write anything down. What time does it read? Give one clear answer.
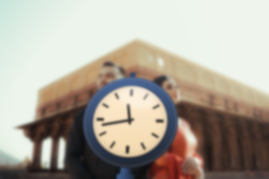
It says 11:43
